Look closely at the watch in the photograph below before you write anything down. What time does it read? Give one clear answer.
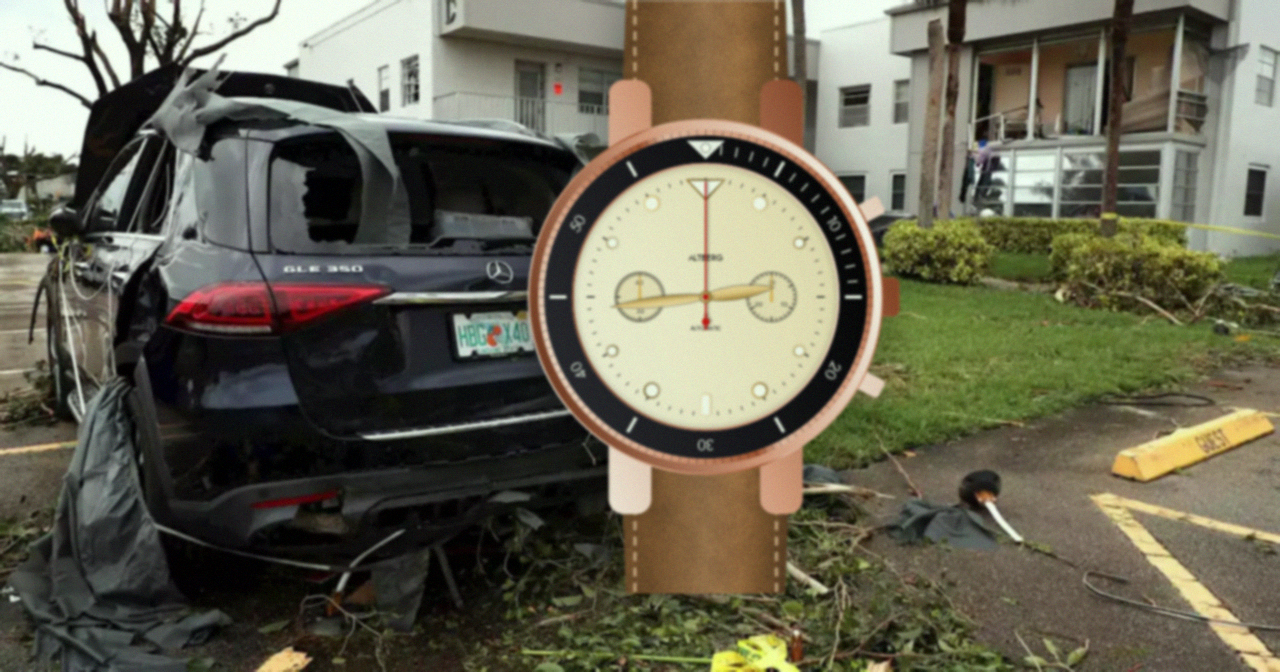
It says 2:44
